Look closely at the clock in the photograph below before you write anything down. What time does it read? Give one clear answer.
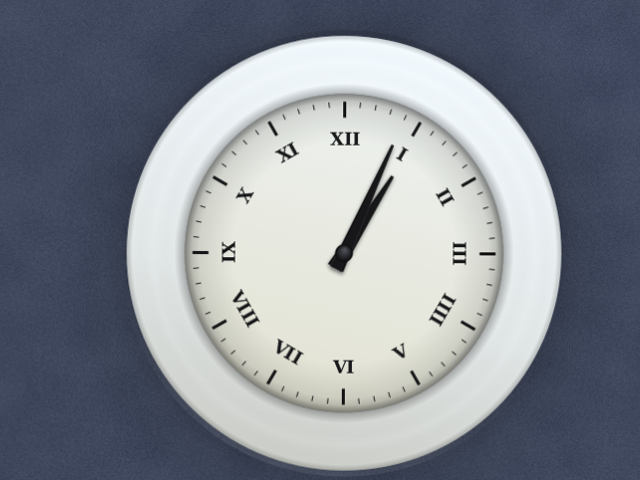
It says 1:04
